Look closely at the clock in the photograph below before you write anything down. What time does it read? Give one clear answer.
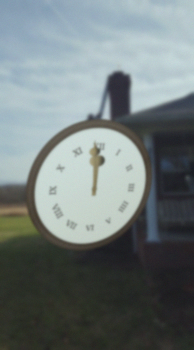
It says 11:59
